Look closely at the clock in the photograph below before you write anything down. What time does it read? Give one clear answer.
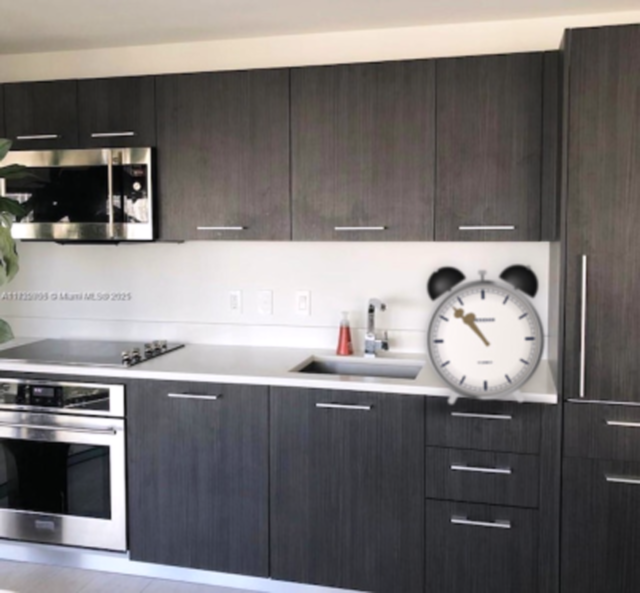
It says 10:53
